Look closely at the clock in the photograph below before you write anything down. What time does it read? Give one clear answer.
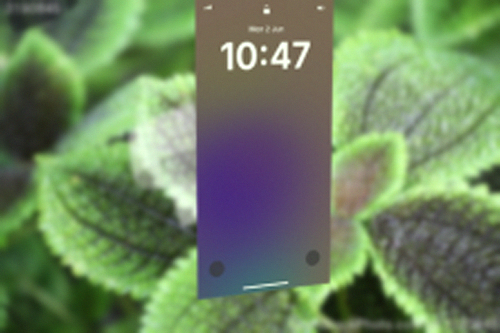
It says 10:47
